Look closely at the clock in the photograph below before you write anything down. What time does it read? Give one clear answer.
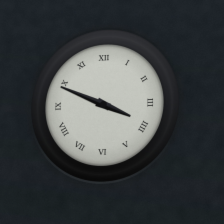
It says 3:49
